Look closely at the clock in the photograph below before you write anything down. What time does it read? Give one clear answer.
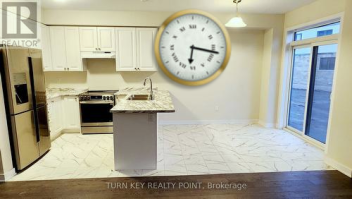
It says 6:17
